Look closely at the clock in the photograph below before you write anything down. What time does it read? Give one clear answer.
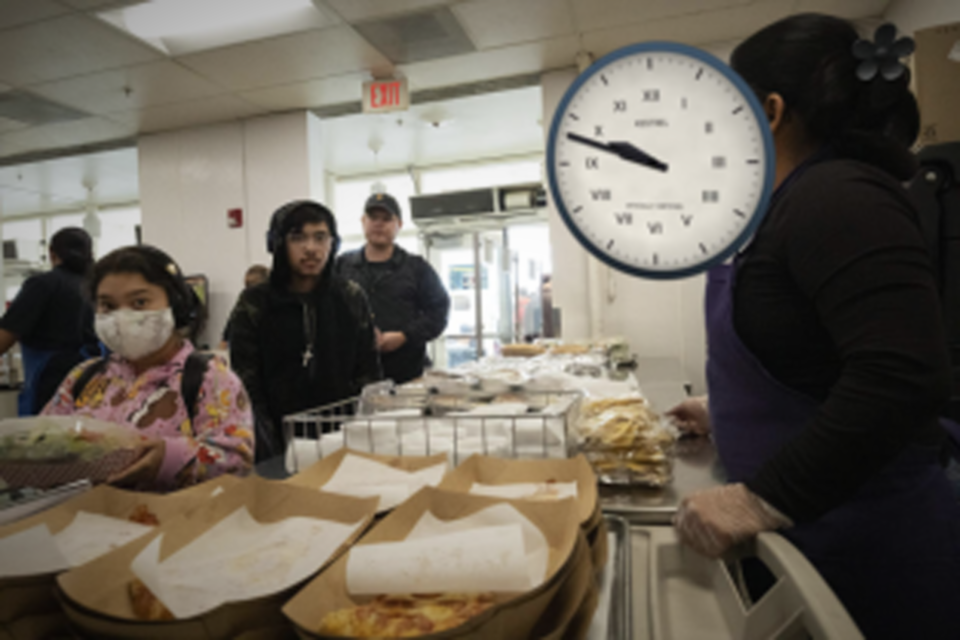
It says 9:48
